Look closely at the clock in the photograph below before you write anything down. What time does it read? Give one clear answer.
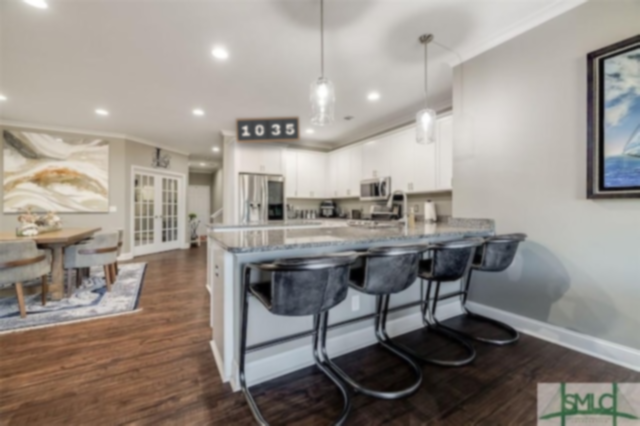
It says 10:35
